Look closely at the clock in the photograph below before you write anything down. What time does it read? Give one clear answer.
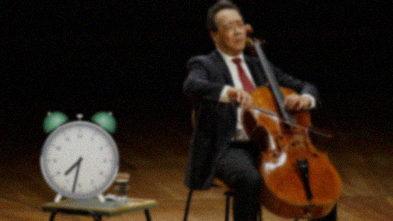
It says 7:32
